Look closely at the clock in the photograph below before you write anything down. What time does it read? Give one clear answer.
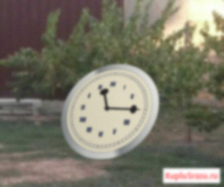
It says 11:15
